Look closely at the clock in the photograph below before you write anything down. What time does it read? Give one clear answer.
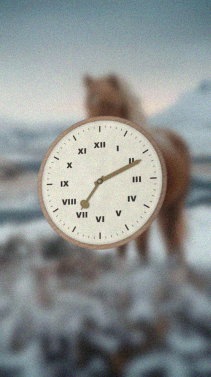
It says 7:11
